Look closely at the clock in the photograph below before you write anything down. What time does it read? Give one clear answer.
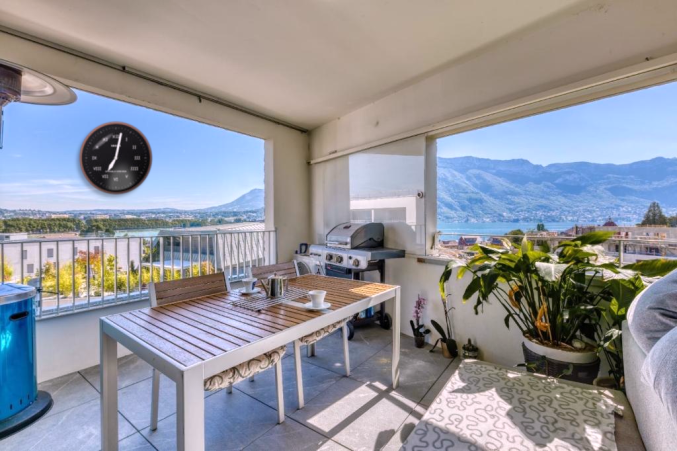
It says 7:02
